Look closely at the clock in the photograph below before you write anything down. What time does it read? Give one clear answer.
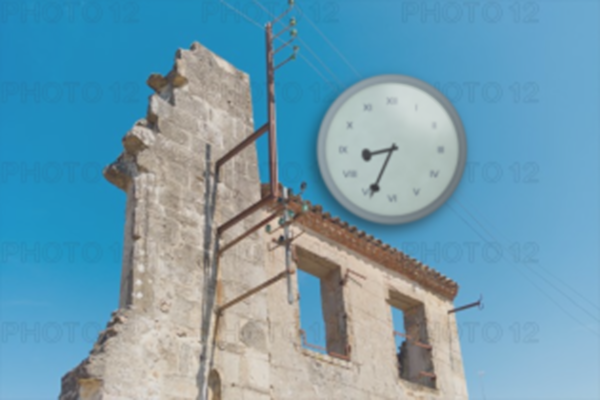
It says 8:34
